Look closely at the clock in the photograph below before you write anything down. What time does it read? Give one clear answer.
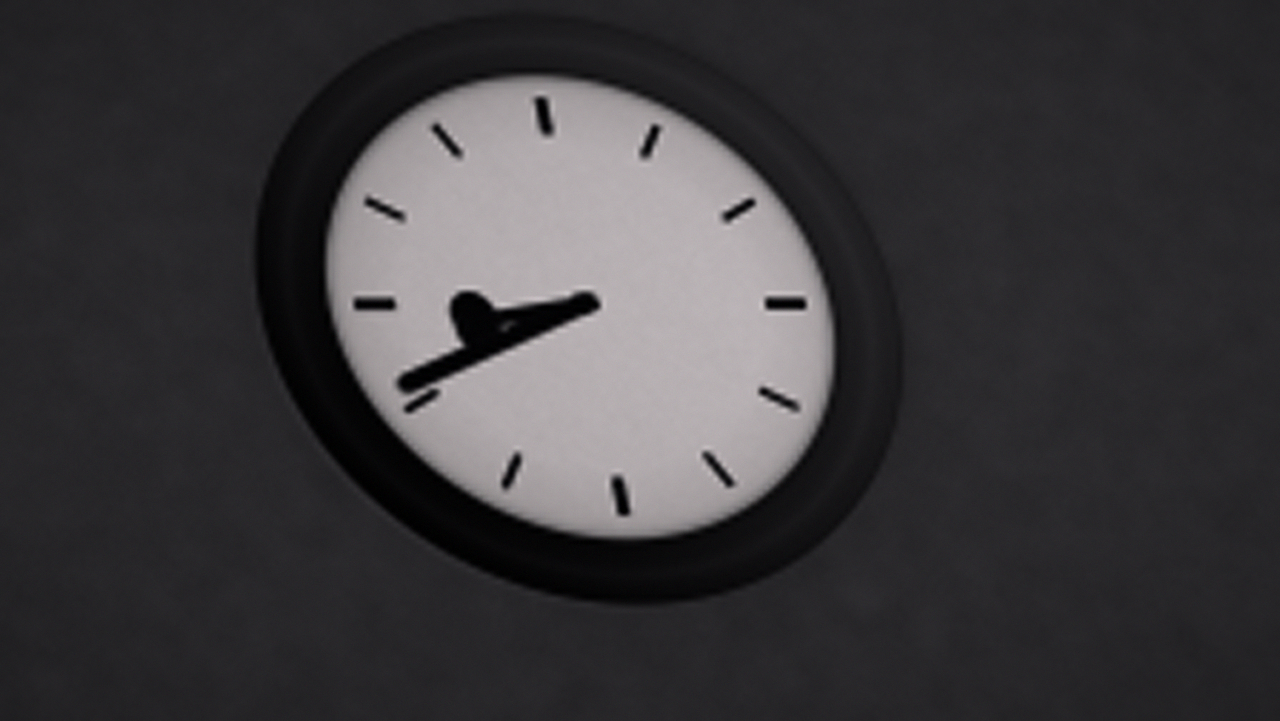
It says 8:41
